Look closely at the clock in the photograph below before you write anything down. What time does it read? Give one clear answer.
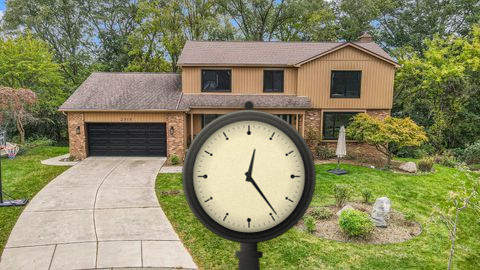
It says 12:24
